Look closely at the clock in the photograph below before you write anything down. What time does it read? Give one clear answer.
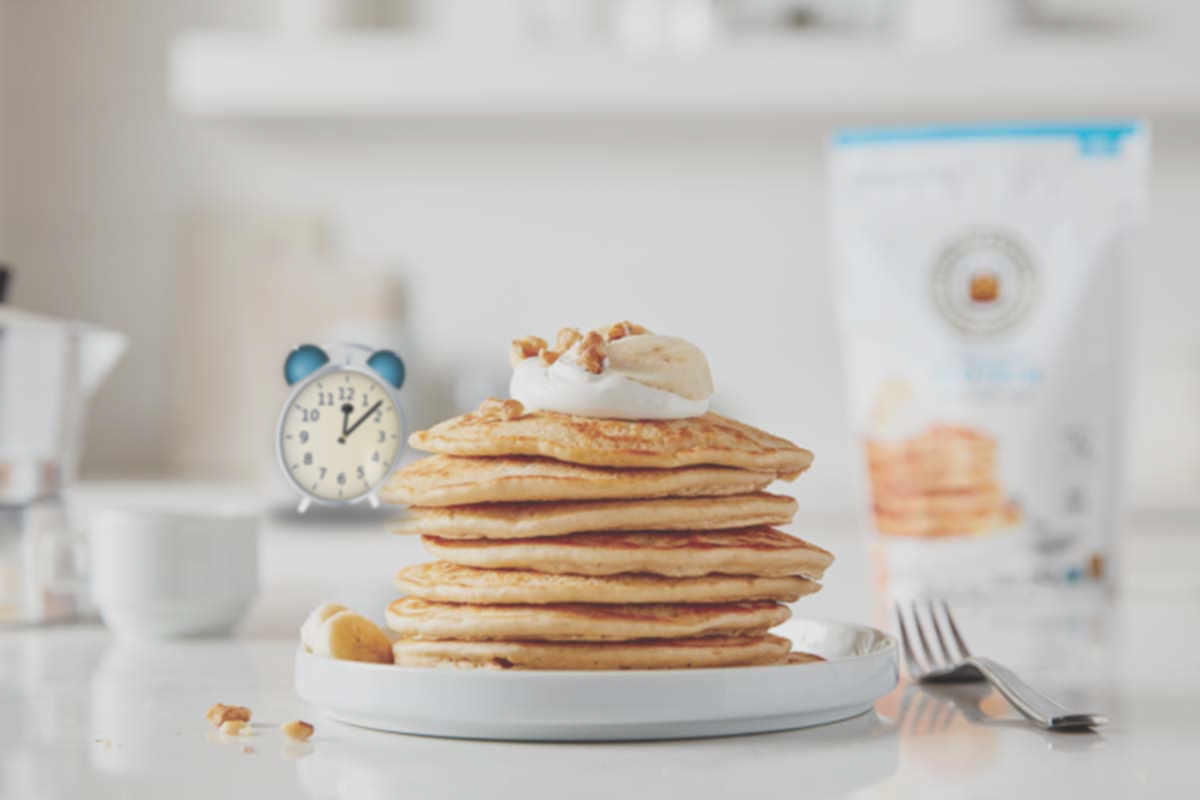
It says 12:08
